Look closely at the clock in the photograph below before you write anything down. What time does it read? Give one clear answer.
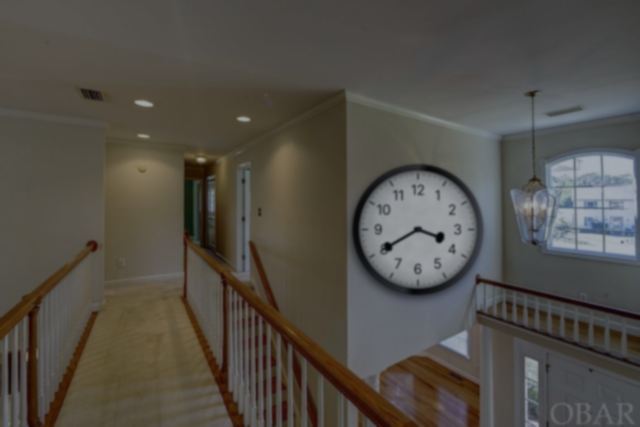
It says 3:40
